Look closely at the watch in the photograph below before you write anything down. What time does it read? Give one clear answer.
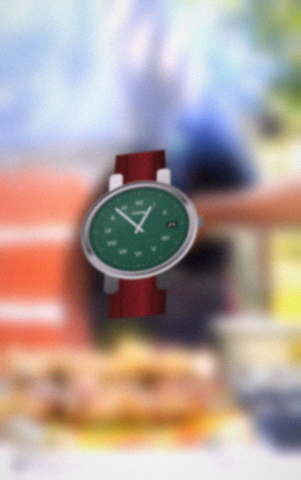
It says 12:53
